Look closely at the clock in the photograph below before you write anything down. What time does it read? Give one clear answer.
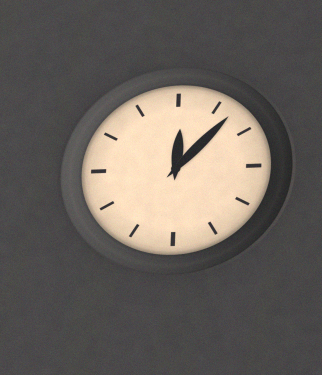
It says 12:07
